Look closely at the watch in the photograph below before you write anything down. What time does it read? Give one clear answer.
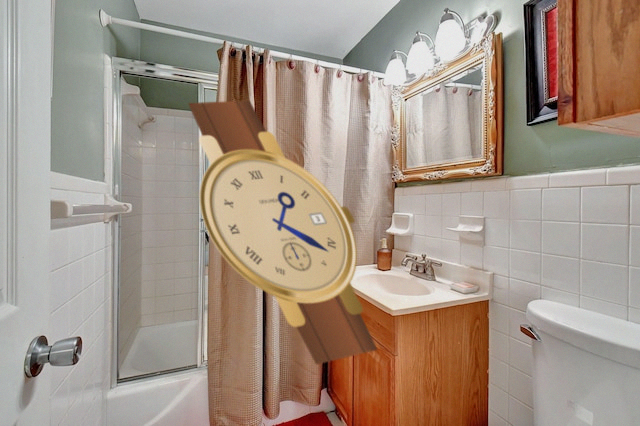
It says 1:22
